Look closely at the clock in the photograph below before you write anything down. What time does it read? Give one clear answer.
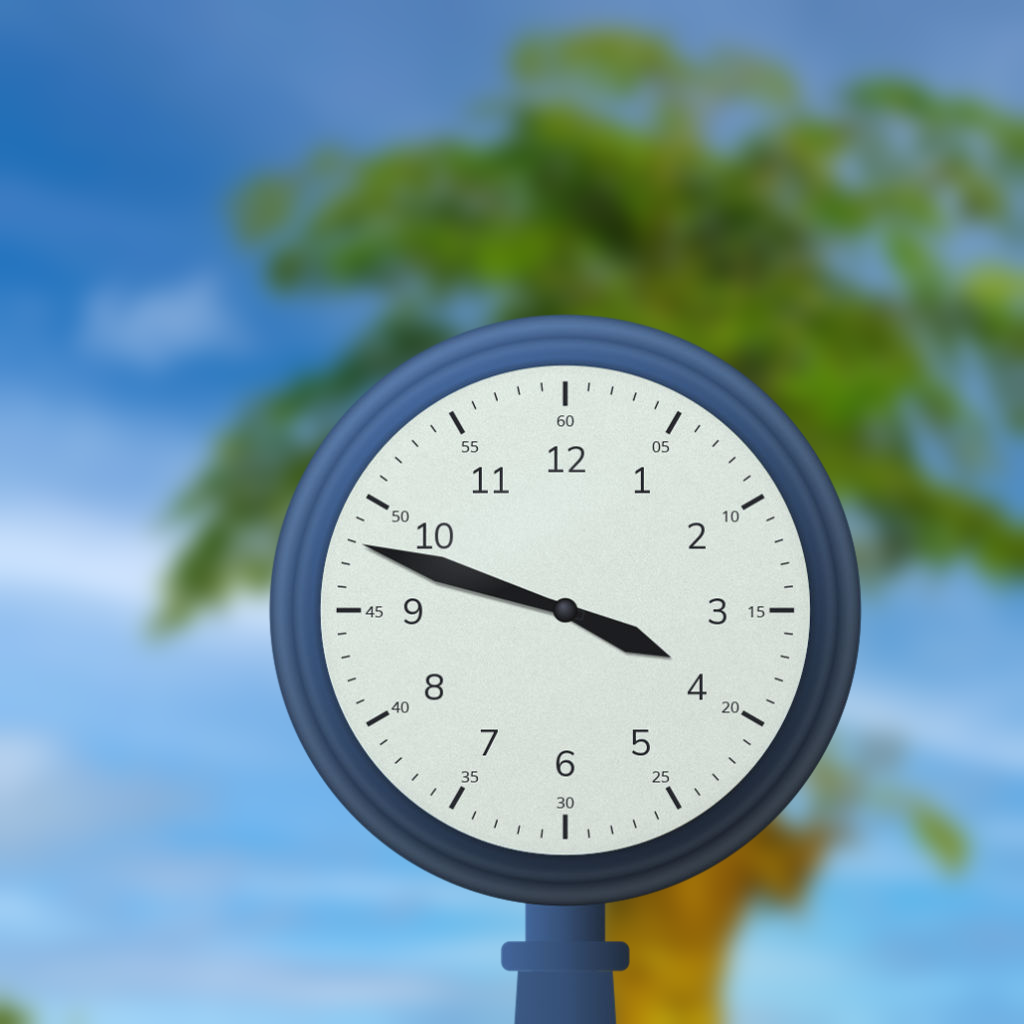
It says 3:48
